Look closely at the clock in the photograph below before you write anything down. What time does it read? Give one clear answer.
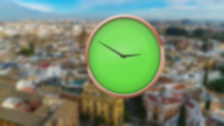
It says 2:50
